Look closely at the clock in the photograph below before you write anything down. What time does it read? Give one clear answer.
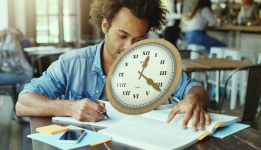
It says 12:21
